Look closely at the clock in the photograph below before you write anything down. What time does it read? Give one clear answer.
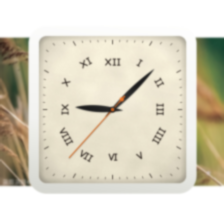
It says 9:07:37
